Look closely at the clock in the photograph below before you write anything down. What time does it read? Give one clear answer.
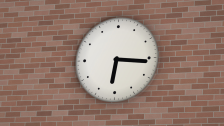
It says 6:16
